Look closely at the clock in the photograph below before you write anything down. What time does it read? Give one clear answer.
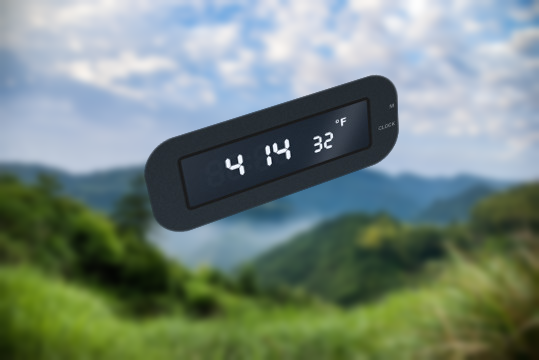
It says 4:14
